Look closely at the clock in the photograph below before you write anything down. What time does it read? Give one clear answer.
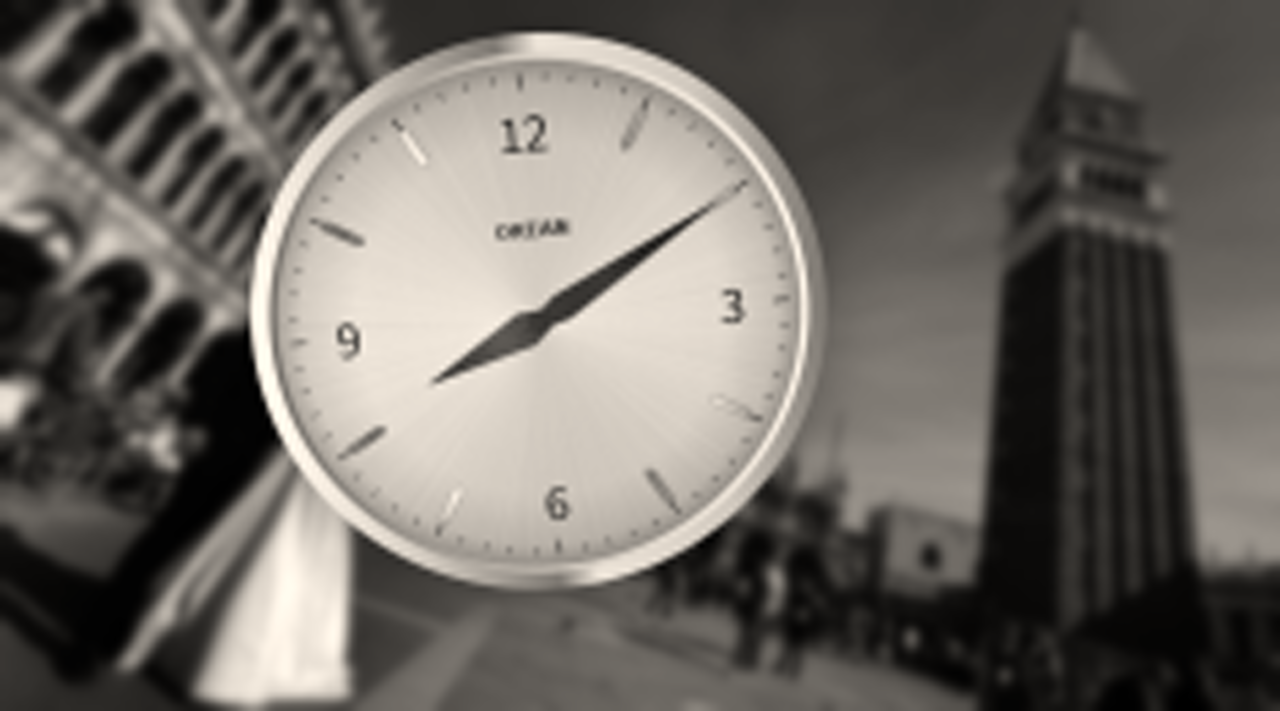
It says 8:10
